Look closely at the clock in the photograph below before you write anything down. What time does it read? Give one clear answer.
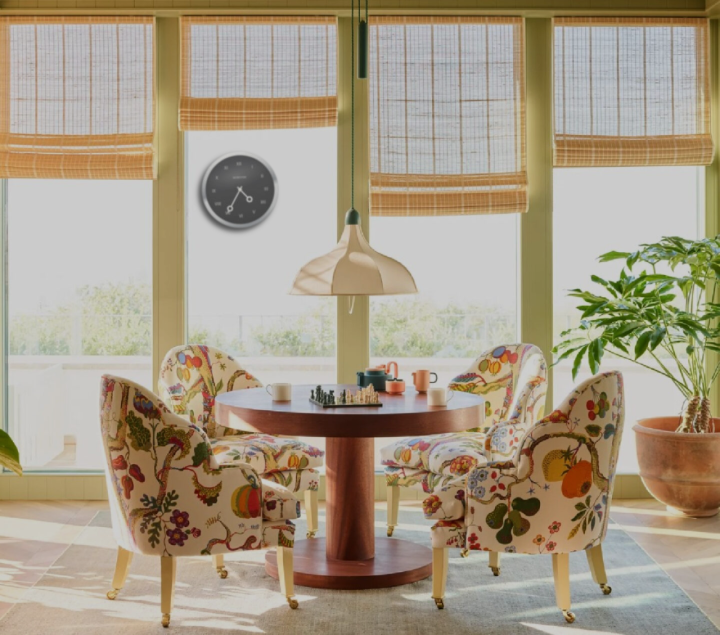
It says 4:35
